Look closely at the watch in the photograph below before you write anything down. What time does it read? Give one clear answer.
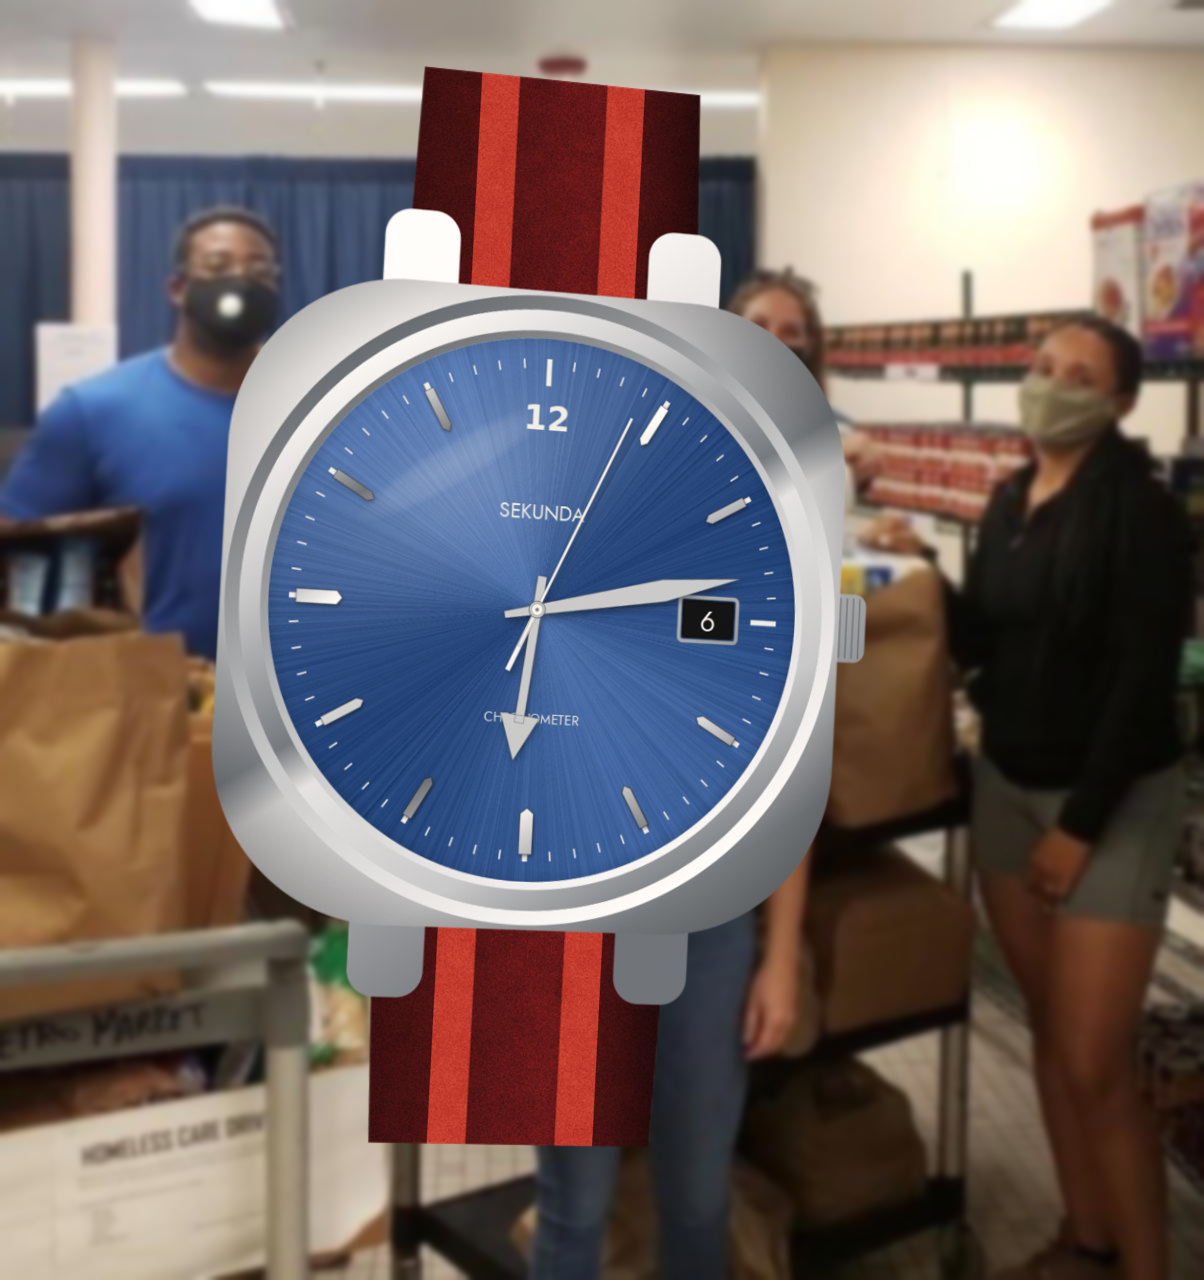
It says 6:13:04
